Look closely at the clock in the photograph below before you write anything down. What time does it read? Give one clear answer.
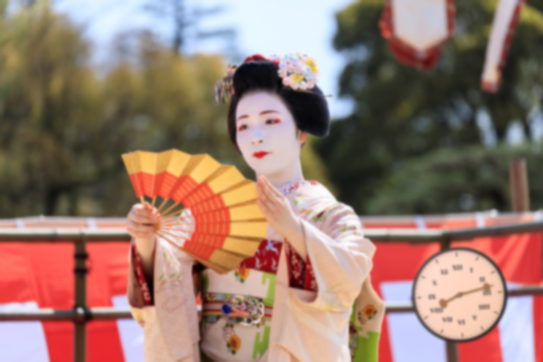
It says 8:13
